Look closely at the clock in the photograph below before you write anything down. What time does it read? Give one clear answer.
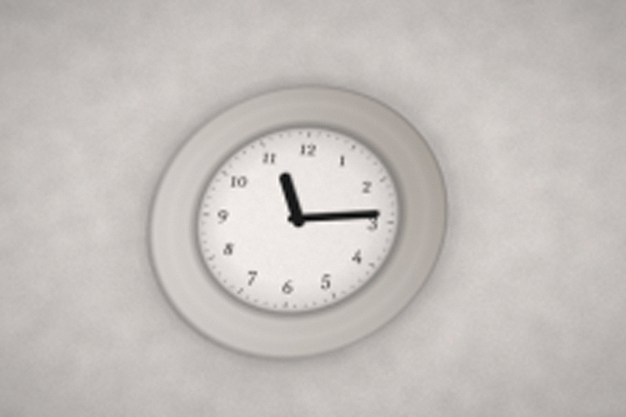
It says 11:14
